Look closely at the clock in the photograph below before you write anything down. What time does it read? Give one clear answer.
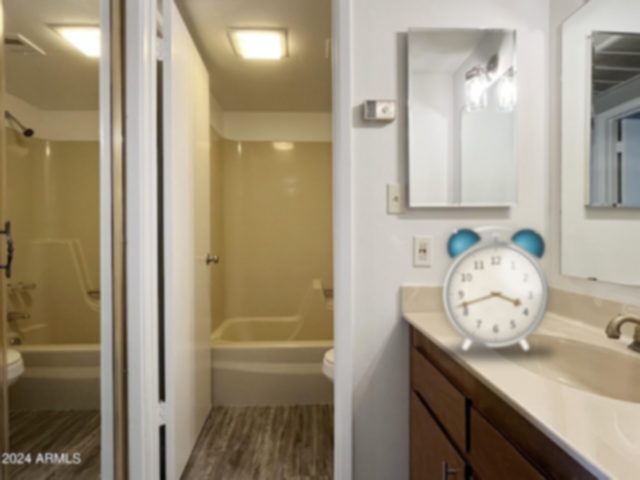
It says 3:42
